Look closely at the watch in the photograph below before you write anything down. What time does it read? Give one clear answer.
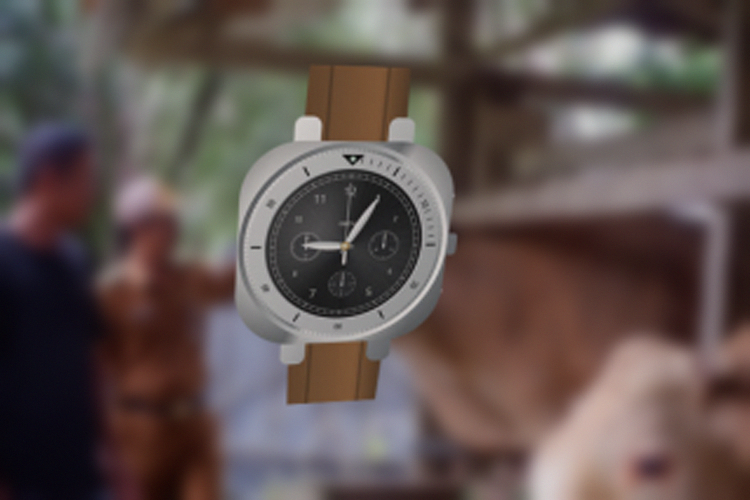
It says 9:05
